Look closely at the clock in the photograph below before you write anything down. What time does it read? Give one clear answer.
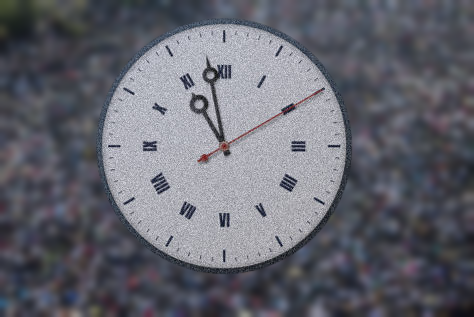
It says 10:58:10
